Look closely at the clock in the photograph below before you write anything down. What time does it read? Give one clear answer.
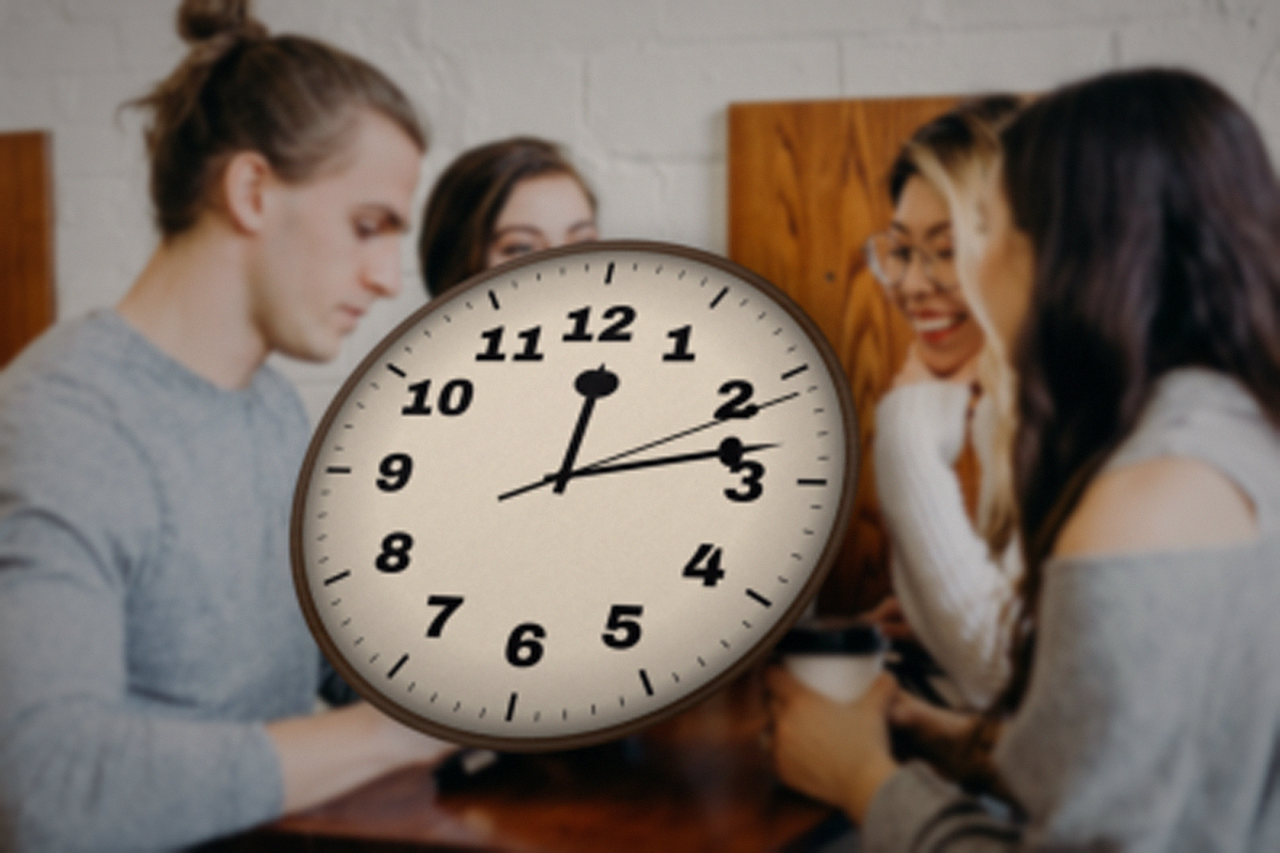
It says 12:13:11
